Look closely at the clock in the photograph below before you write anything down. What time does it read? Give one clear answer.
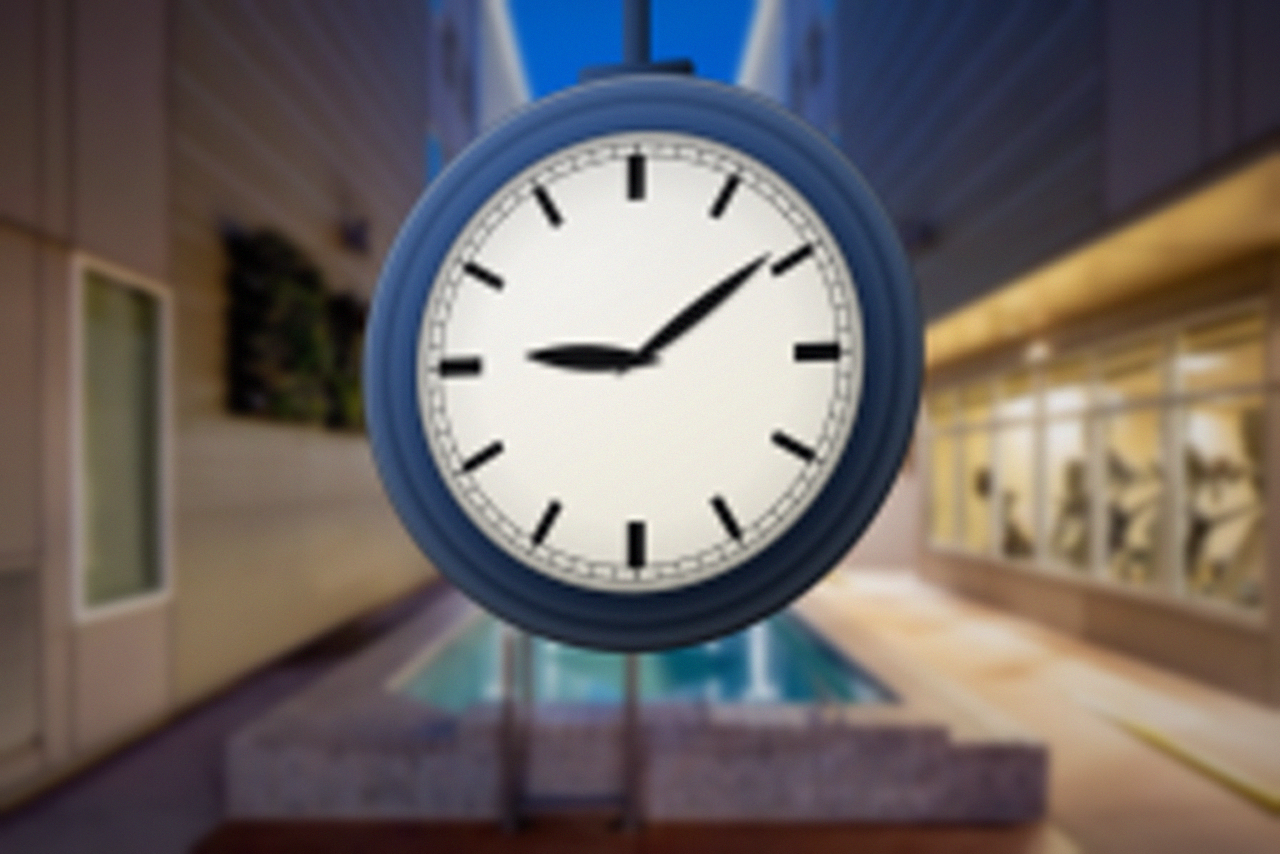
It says 9:09
